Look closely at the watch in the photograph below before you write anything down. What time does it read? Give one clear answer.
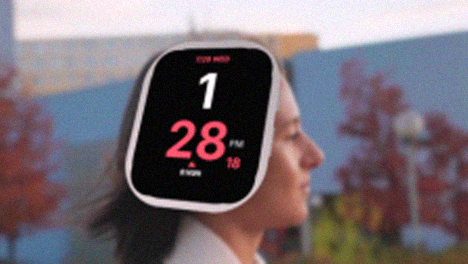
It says 1:28
